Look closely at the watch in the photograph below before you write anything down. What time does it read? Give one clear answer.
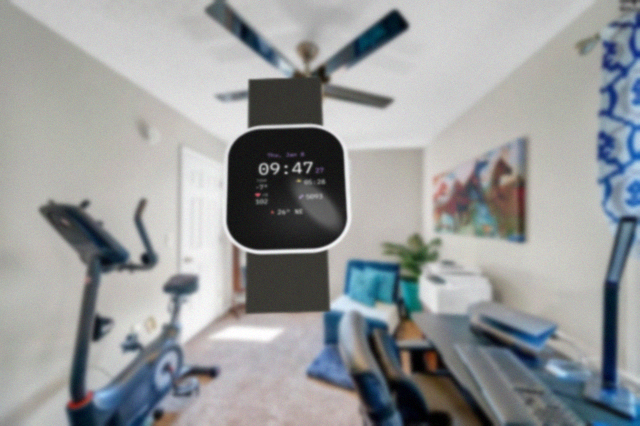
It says 9:47
